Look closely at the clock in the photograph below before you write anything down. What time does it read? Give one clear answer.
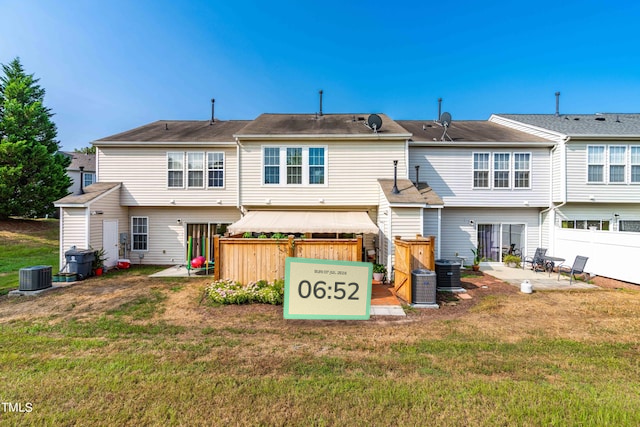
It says 6:52
